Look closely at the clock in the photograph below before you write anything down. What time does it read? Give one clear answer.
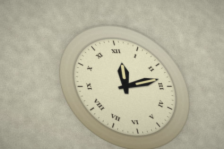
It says 12:13
